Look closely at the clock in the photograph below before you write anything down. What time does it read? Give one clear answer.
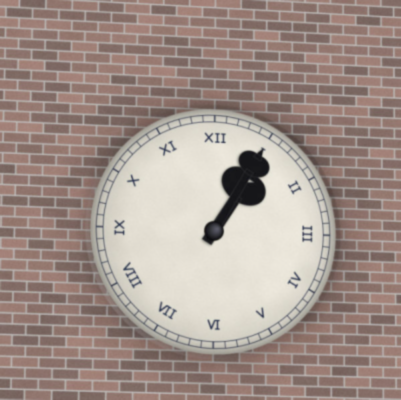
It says 1:05
